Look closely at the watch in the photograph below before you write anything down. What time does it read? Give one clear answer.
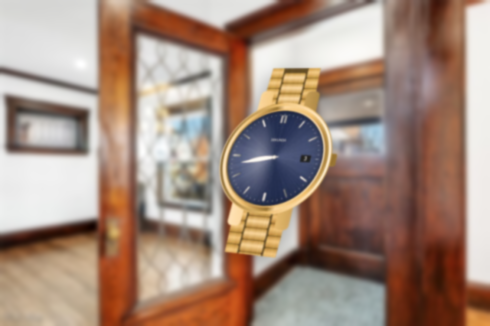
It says 8:43
